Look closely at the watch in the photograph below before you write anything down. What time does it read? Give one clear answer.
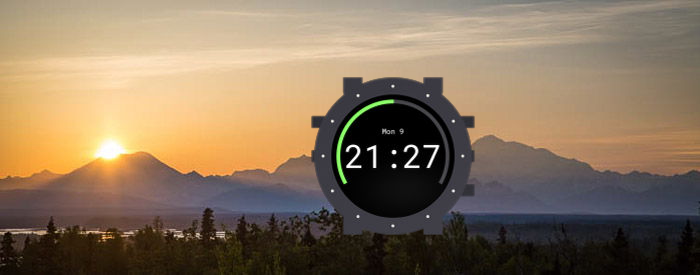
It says 21:27
